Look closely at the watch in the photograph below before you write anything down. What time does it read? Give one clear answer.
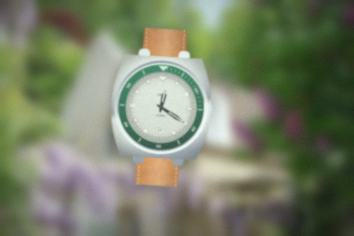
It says 12:20
